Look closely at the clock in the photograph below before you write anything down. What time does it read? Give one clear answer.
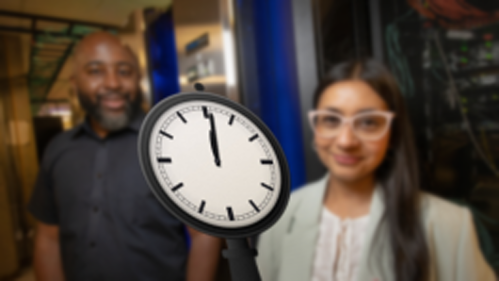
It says 12:01
